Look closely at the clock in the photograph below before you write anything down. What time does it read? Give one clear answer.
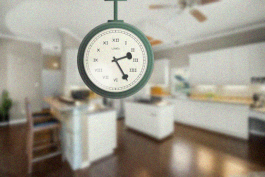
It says 2:25
